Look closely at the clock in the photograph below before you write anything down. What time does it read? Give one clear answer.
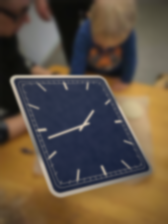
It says 1:43
